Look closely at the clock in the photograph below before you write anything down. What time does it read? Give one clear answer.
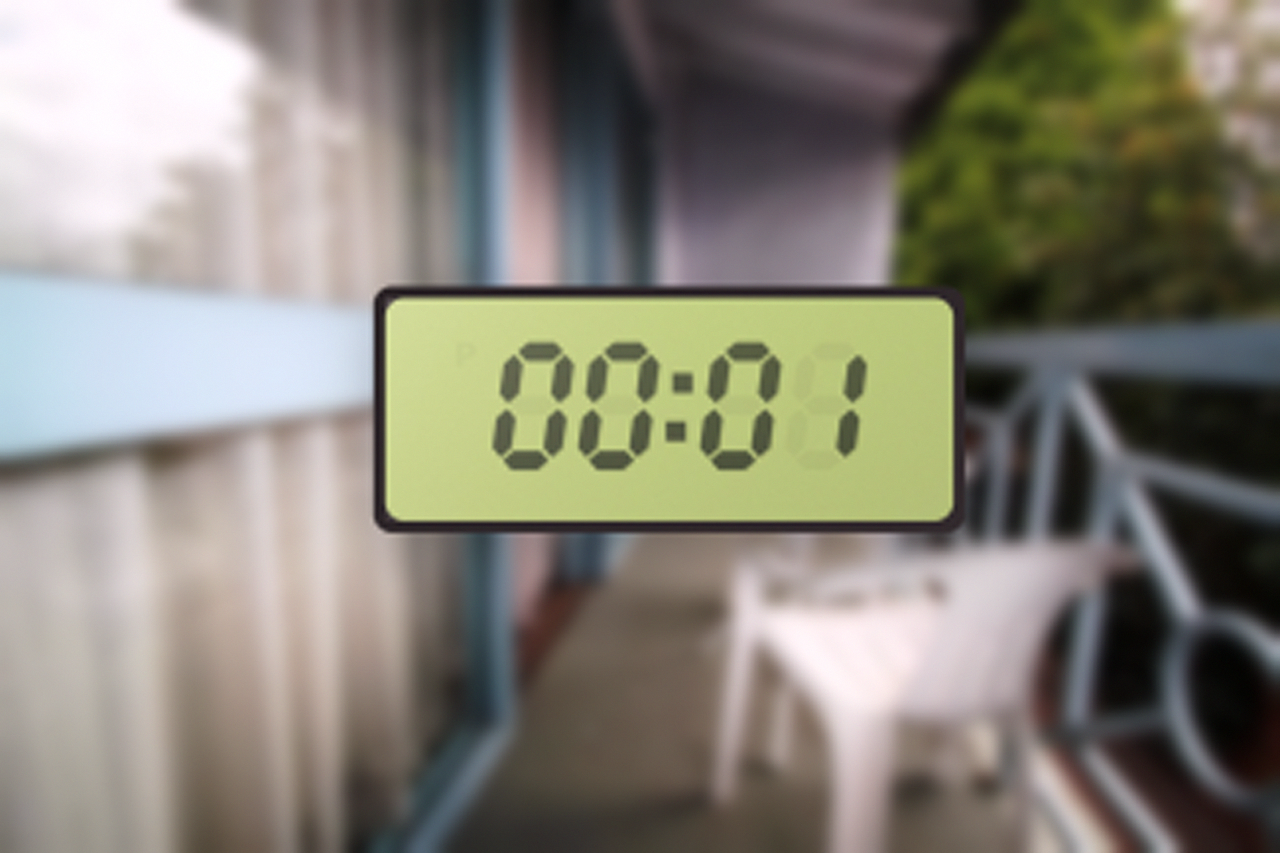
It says 0:01
